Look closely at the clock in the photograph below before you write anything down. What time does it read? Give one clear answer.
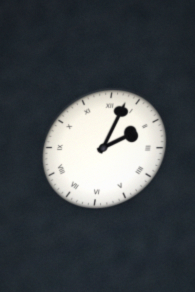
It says 2:03
